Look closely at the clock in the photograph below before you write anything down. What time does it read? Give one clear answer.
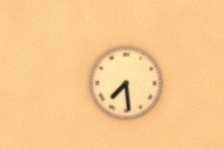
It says 7:29
